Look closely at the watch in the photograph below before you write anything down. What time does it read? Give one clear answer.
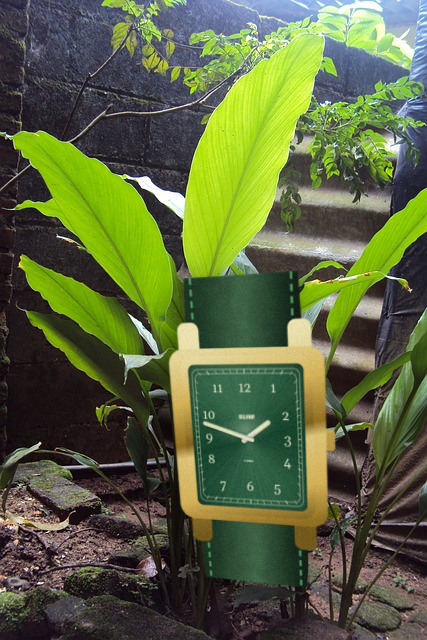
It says 1:48
